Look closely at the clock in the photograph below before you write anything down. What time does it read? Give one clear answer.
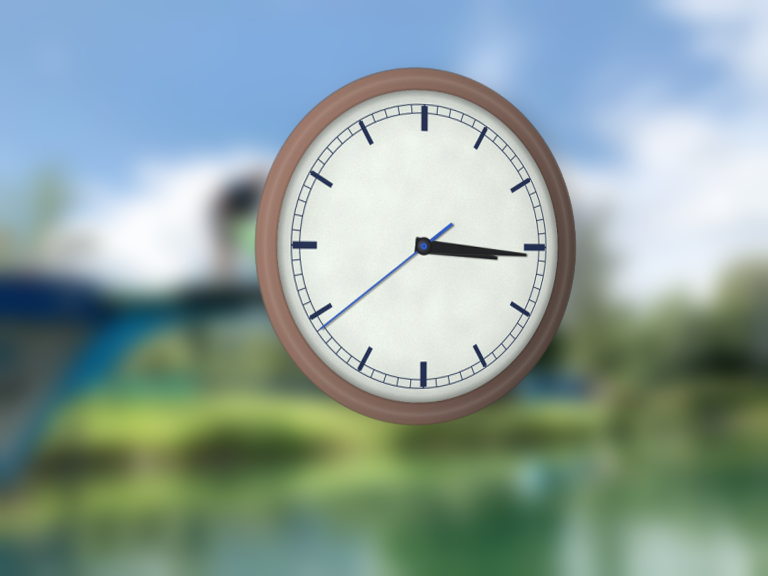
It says 3:15:39
